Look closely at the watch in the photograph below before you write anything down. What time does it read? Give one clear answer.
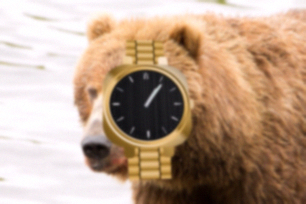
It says 1:06
